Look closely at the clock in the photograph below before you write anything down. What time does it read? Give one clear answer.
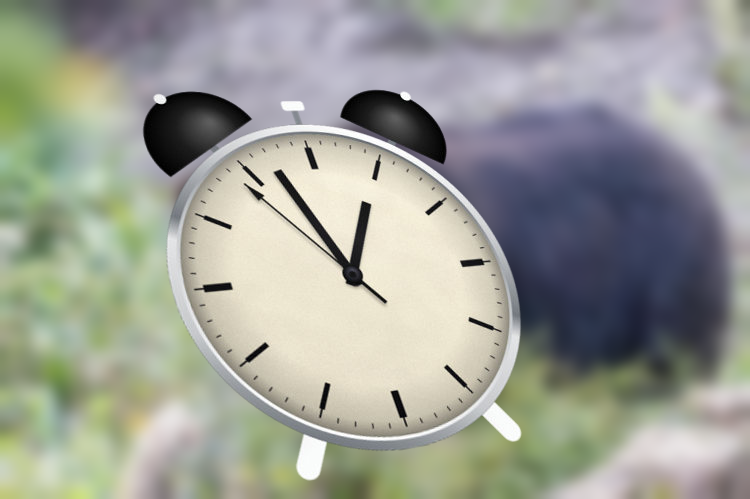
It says 12:56:54
